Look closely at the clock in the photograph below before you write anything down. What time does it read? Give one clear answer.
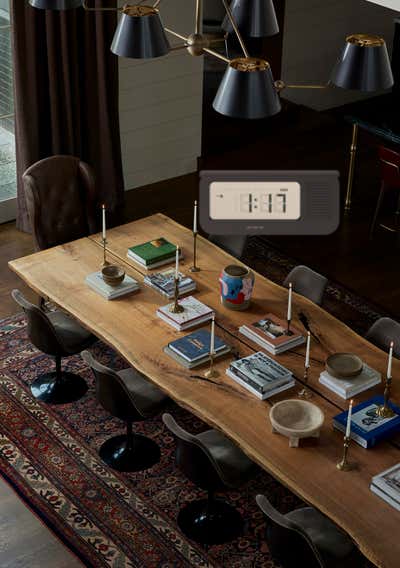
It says 1:17
